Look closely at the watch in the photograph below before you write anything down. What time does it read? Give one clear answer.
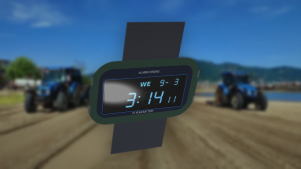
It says 3:14:11
